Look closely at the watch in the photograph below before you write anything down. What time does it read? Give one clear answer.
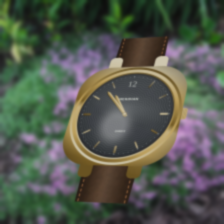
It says 10:53
